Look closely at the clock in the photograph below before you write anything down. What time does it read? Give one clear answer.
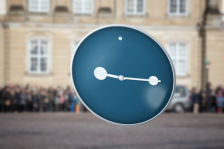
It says 9:15
